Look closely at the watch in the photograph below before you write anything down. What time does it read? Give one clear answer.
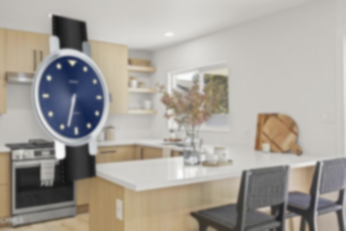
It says 6:33
